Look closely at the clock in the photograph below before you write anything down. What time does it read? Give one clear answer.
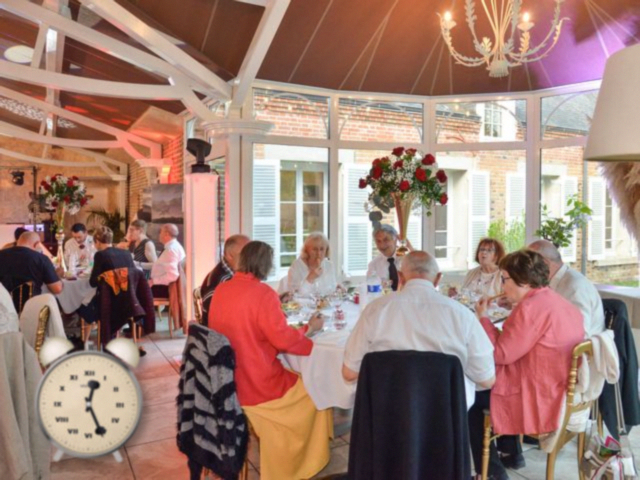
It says 12:26
